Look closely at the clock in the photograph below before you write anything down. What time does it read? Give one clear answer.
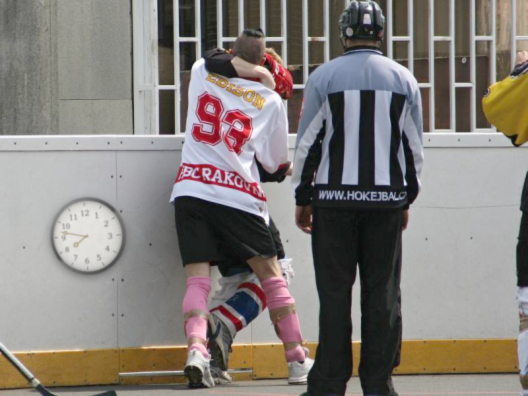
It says 7:47
